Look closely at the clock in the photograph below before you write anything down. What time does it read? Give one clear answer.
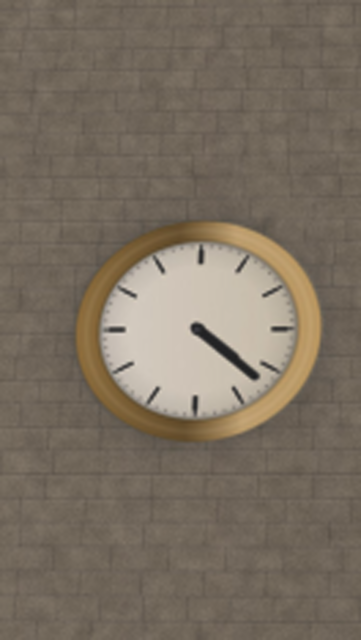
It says 4:22
